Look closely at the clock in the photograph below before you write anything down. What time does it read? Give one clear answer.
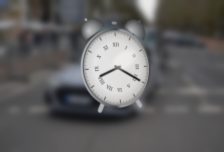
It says 8:20
